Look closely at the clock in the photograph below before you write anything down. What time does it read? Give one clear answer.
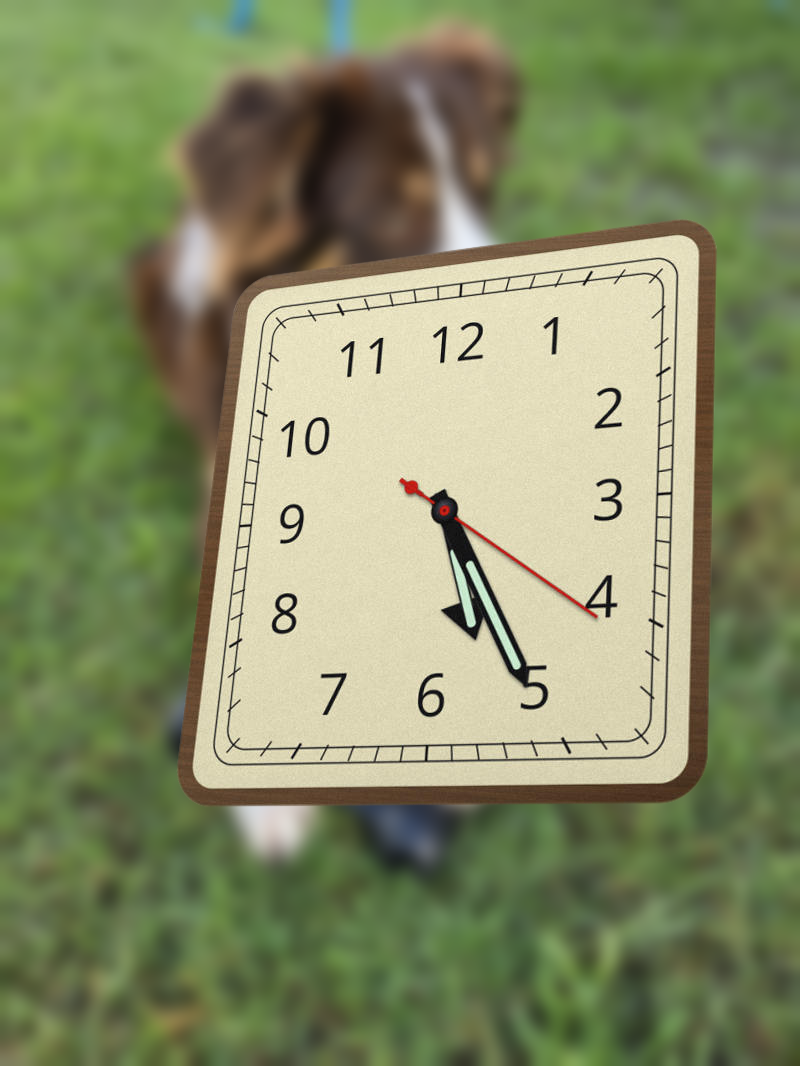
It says 5:25:21
